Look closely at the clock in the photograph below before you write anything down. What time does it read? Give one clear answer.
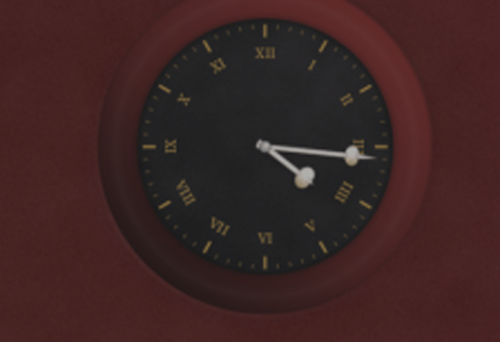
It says 4:16
